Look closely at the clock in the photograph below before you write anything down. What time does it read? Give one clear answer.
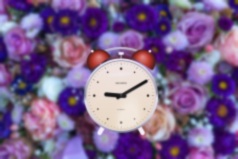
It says 9:10
